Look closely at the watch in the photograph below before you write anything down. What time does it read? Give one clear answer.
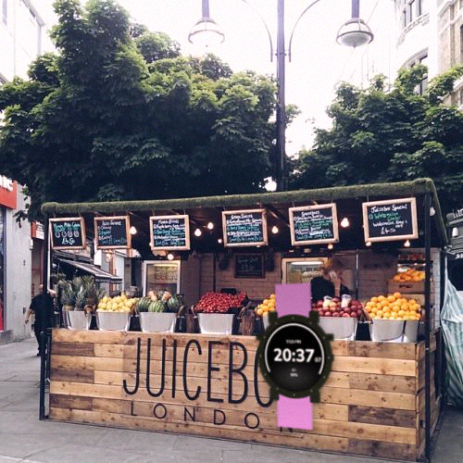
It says 20:37
